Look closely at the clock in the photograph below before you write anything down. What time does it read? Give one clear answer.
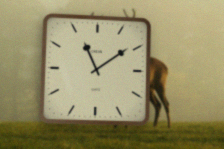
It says 11:09
